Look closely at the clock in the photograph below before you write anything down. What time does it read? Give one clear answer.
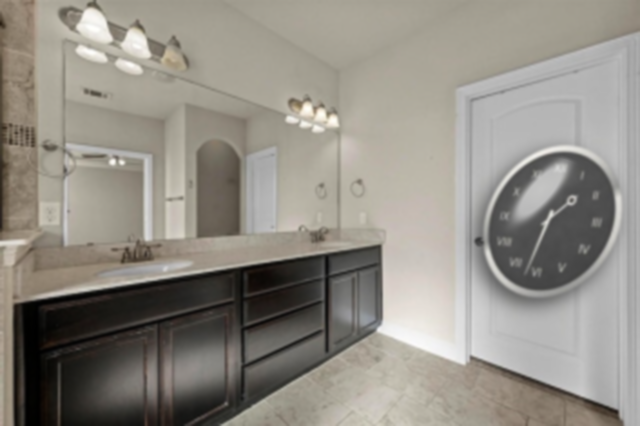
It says 1:32
